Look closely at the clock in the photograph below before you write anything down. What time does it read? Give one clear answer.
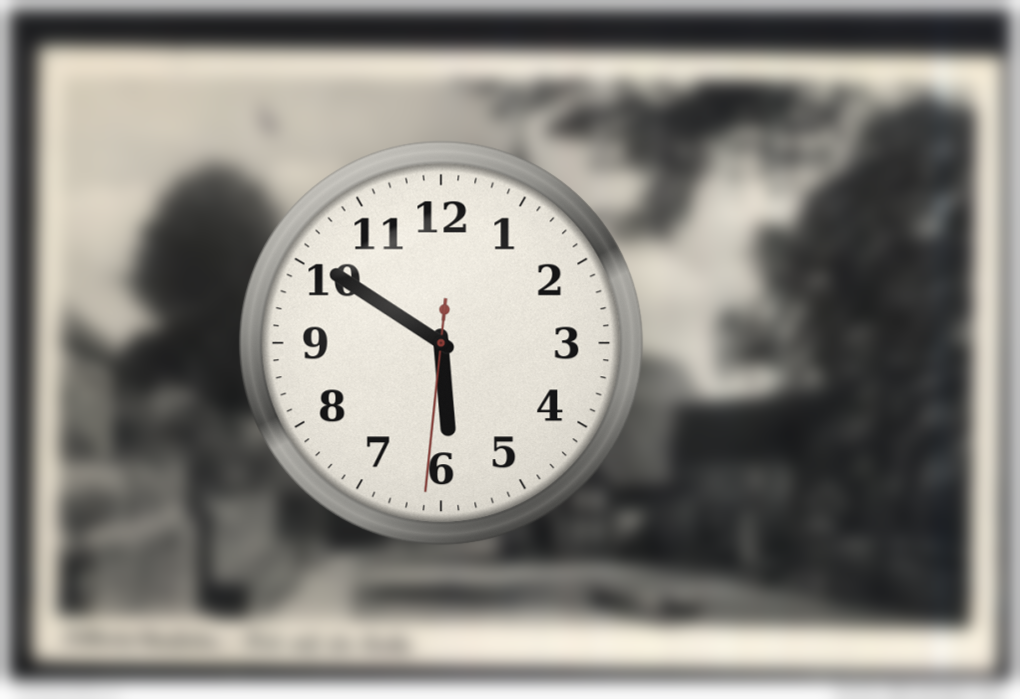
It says 5:50:31
